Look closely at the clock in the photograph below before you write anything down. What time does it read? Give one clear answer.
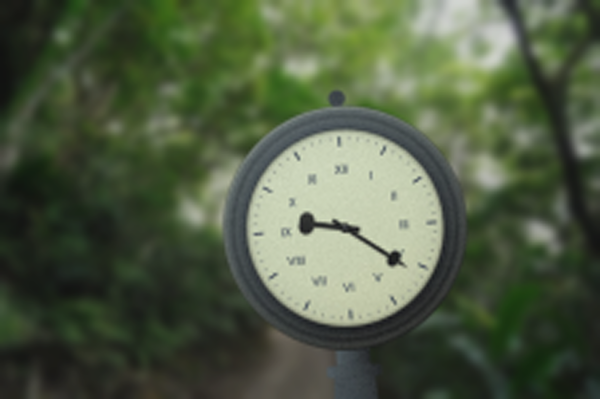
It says 9:21
